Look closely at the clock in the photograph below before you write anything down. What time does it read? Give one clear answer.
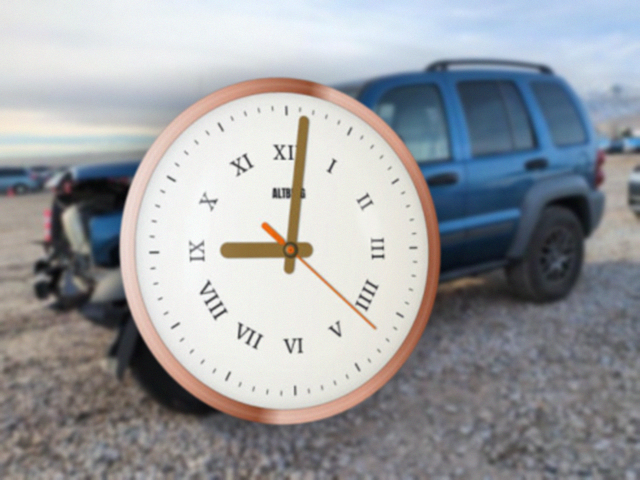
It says 9:01:22
